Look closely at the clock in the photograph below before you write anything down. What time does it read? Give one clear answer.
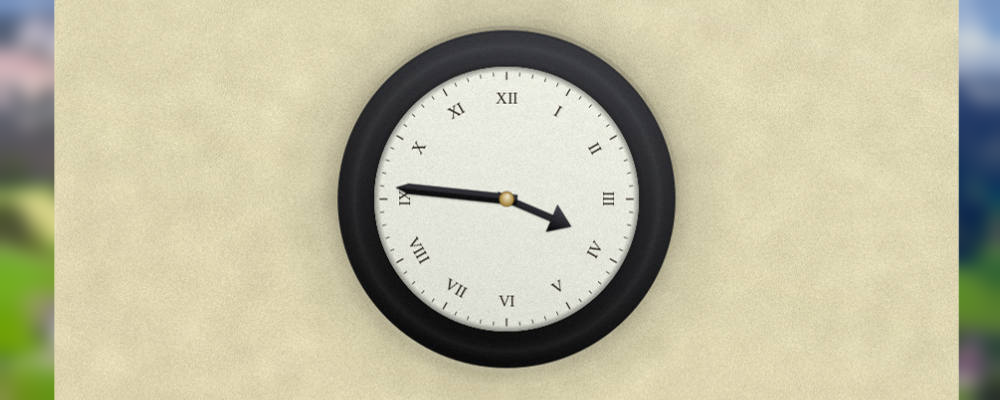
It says 3:46
